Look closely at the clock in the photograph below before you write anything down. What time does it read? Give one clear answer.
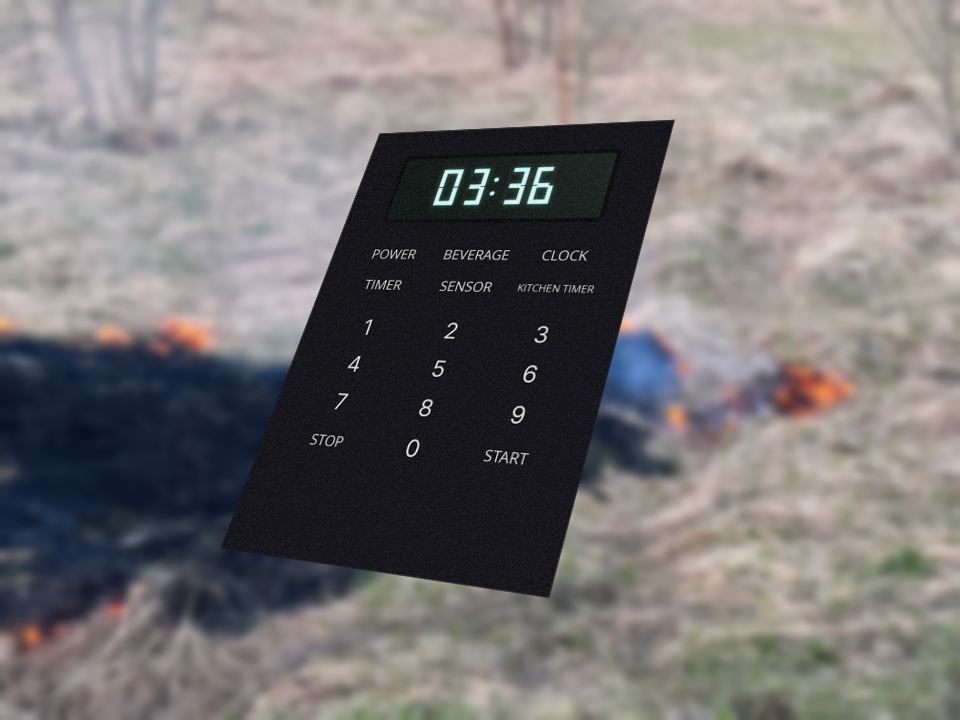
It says 3:36
